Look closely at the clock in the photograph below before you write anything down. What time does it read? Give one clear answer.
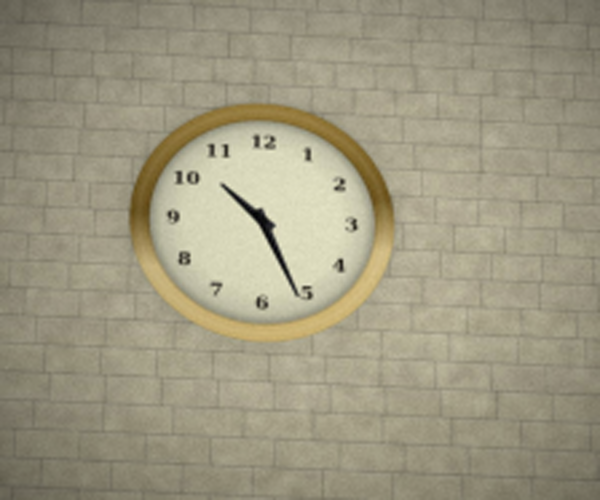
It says 10:26
